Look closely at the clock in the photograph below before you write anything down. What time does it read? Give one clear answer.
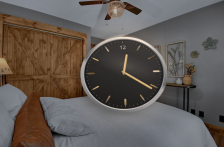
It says 12:21
